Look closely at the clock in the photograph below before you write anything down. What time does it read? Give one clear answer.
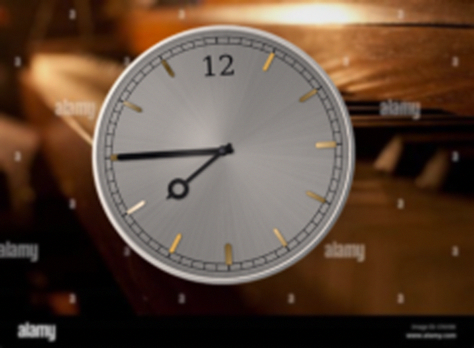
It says 7:45
